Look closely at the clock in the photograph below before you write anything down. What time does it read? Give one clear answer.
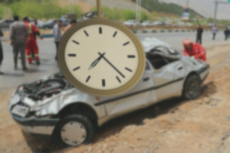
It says 7:23
